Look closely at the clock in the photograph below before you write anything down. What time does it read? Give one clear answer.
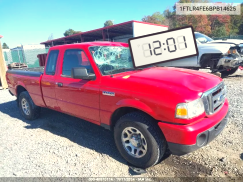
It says 12:01
